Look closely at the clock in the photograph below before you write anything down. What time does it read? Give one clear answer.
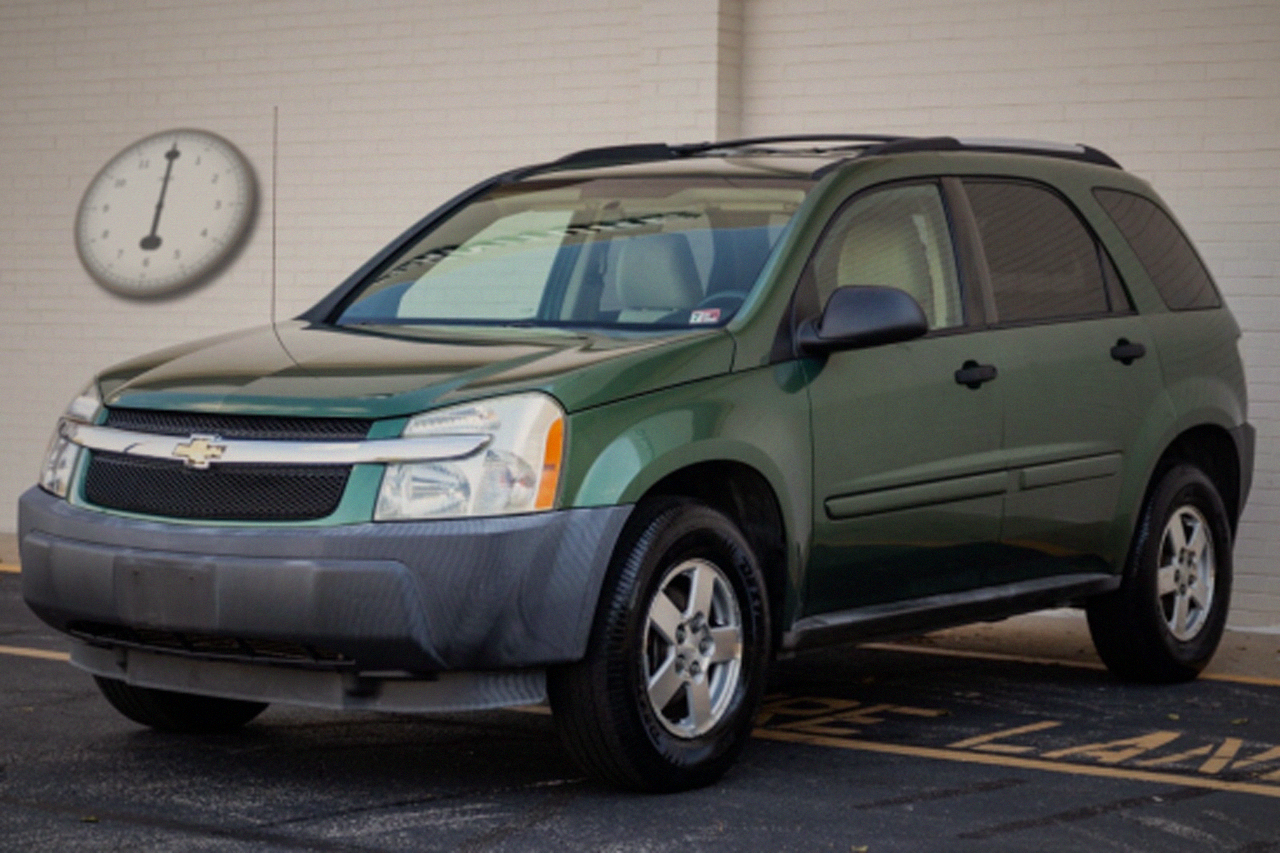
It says 6:00
